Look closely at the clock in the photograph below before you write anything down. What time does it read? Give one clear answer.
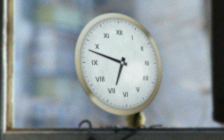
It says 6:48
